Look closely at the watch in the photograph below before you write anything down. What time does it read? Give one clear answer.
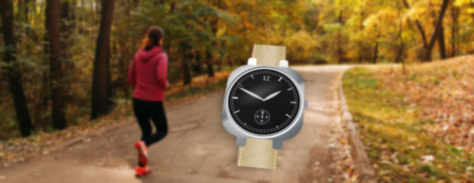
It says 1:49
